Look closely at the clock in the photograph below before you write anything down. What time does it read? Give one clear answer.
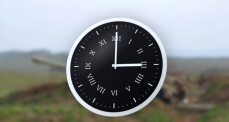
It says 3:00
